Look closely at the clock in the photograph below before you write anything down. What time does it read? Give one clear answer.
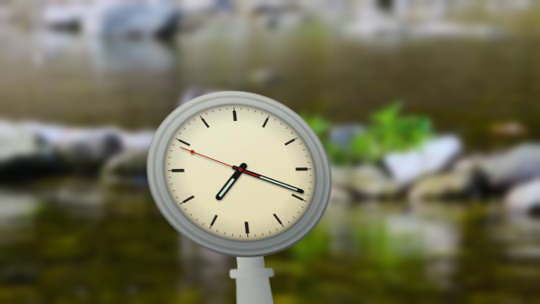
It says 7:18:49
